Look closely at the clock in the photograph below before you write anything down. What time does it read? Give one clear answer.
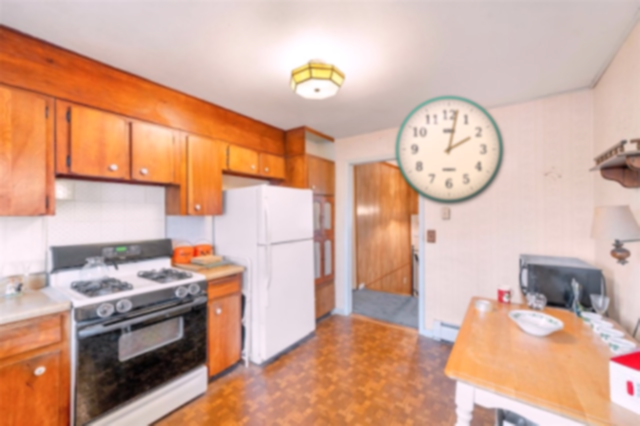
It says 2:02
